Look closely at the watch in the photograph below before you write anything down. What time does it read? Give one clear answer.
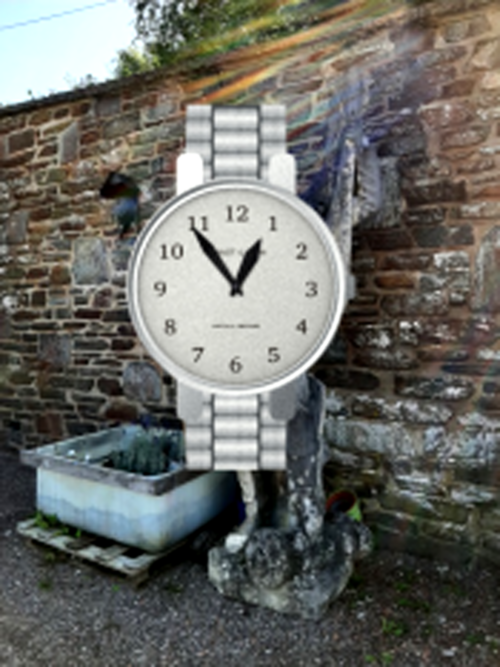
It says 12:54
